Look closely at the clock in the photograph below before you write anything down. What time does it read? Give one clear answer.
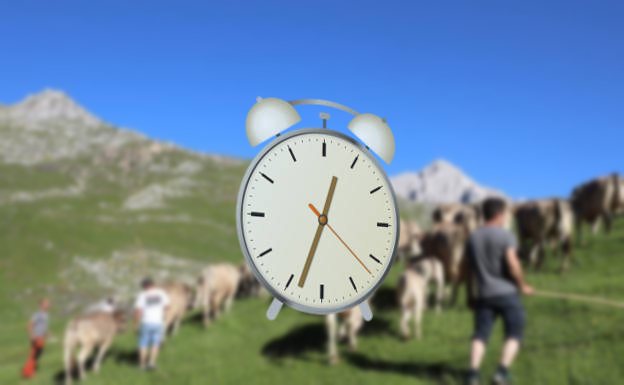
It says 12:33:22
